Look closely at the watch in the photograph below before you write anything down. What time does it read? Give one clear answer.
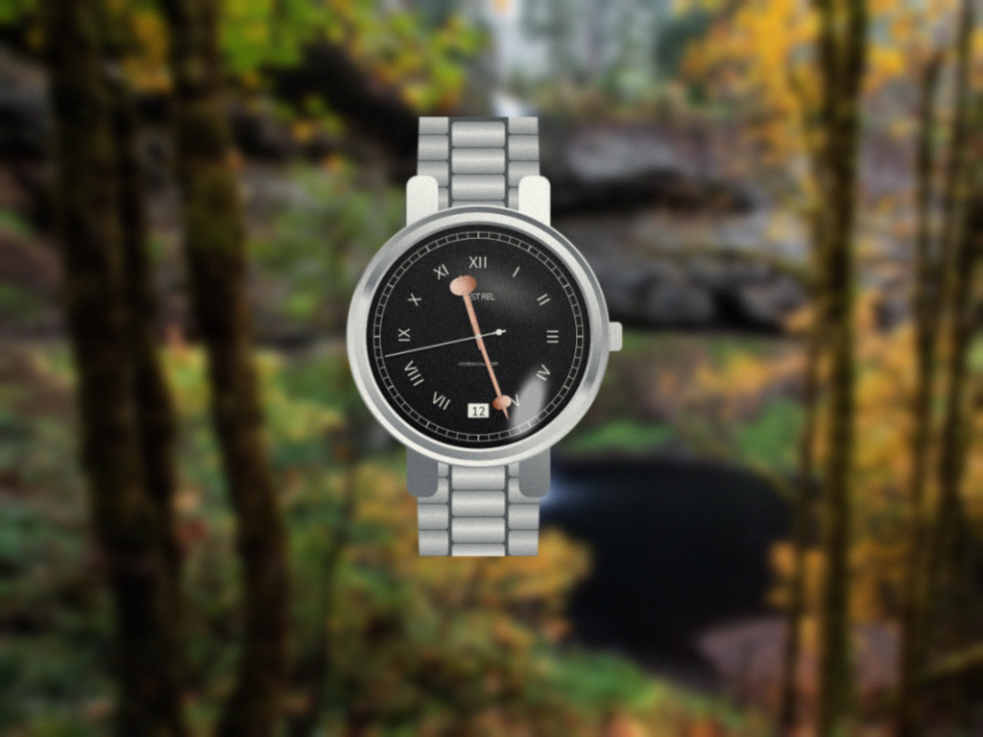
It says 11:26:43
